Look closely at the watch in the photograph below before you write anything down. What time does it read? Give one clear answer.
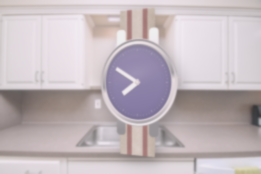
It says 7:50
